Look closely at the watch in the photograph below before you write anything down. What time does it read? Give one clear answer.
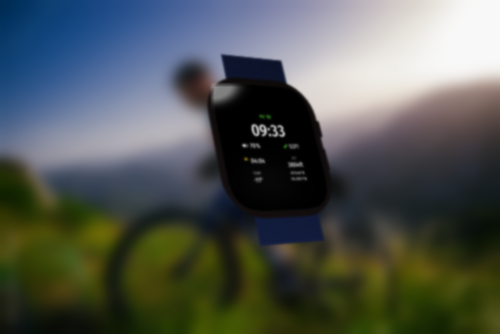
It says 9:33
